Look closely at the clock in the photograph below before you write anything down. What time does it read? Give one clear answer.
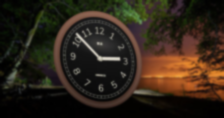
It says 2:52
